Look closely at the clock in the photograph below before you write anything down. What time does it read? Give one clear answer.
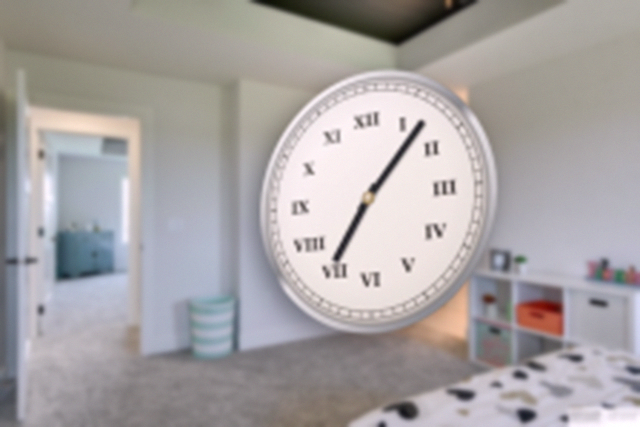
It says 7:07
